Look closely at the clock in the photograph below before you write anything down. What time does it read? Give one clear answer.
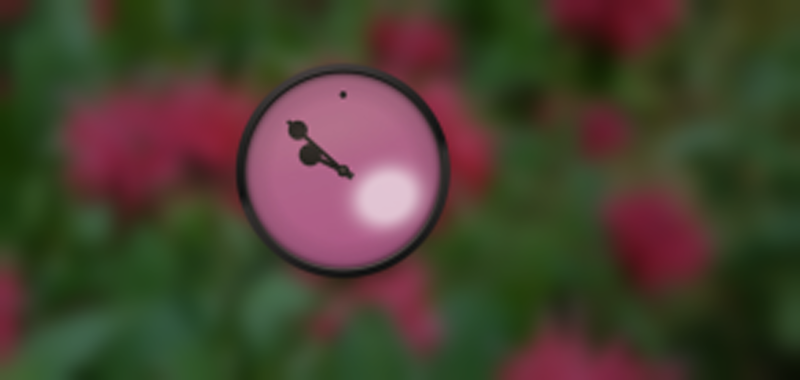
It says 9:52
